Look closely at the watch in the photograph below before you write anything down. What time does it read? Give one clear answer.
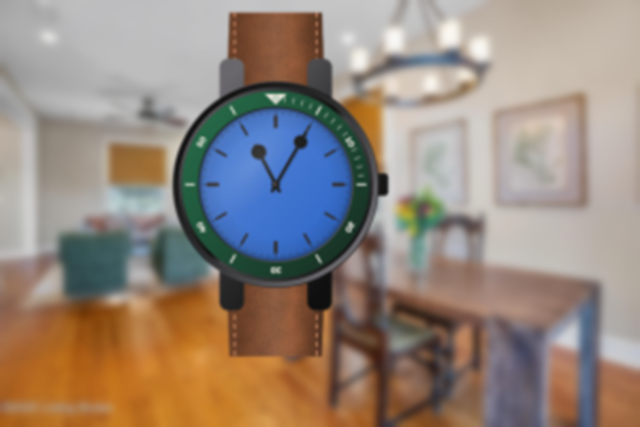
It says 11:05
